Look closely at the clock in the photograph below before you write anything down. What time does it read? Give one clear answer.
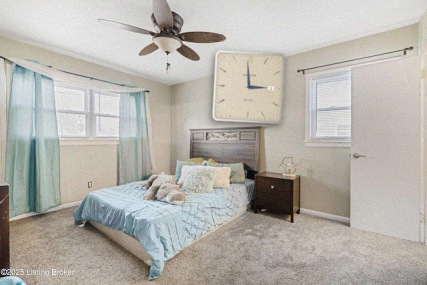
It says 2:59
